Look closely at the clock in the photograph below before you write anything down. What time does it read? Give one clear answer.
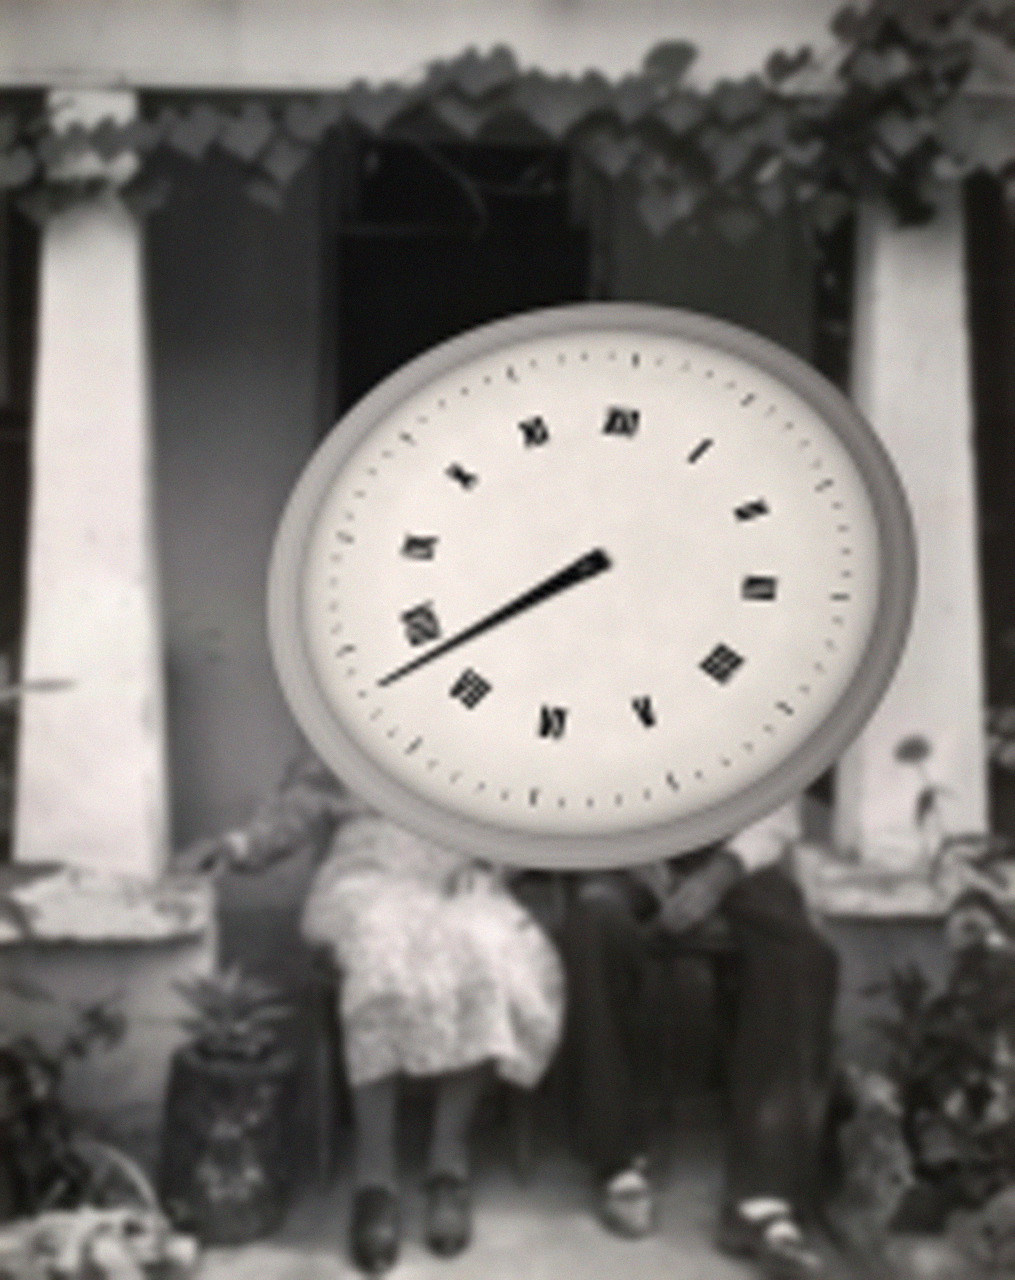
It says 7:38
